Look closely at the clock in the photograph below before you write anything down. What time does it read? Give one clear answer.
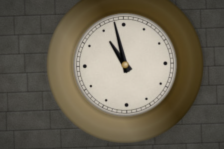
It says 10:58
